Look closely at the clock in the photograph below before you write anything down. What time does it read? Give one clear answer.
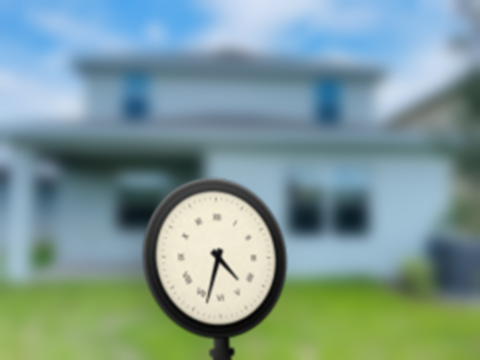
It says 4:33
